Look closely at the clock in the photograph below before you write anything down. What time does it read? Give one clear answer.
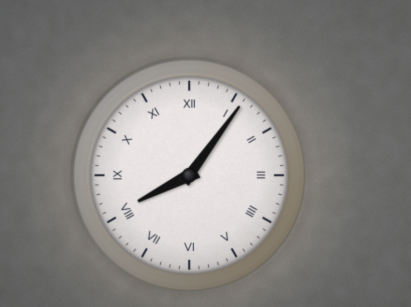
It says 8:06
